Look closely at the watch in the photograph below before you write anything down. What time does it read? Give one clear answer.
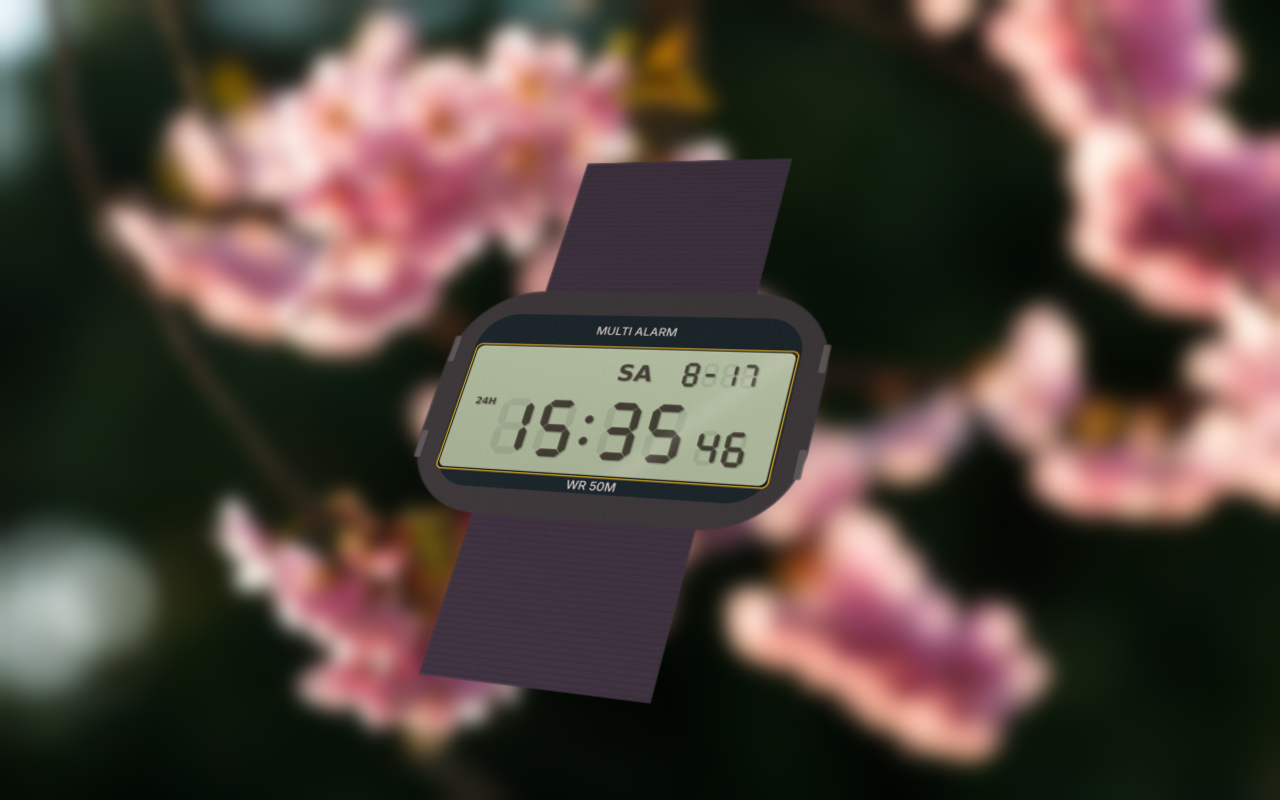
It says 15:35:46
